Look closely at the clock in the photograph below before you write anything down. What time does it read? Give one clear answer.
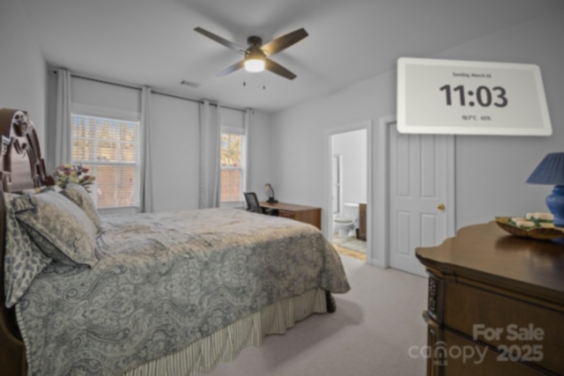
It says 11:03
